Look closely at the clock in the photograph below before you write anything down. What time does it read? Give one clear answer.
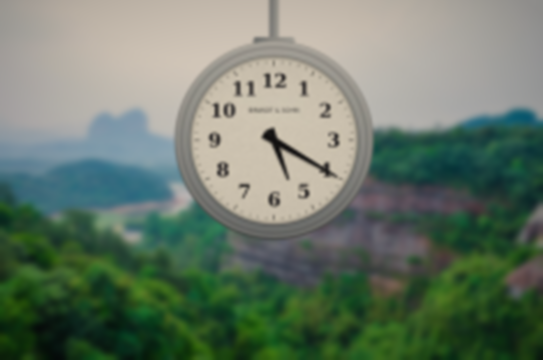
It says 5:20
